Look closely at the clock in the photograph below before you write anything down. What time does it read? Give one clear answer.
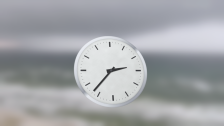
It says 2:37
